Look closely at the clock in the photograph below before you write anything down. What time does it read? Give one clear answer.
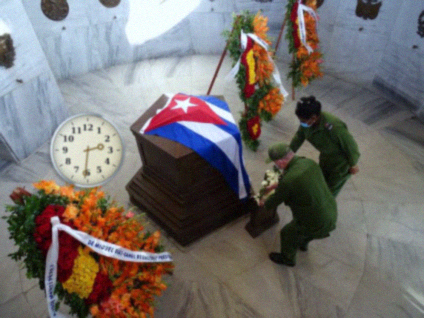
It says 2:31
